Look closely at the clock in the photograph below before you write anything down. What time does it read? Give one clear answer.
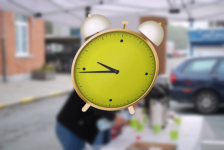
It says 9:44
